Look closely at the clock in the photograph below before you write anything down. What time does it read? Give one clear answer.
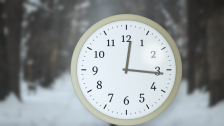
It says 12:16
